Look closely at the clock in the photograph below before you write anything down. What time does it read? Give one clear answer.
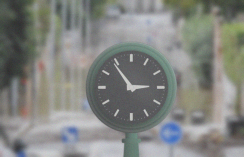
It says 2:54
